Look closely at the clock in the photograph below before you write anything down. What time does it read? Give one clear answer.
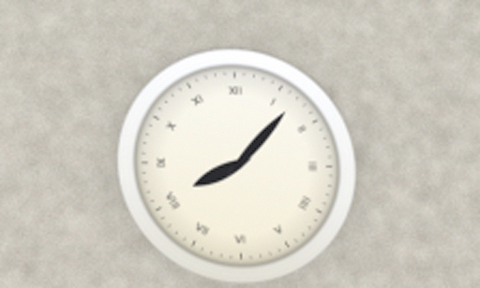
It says 8:07
